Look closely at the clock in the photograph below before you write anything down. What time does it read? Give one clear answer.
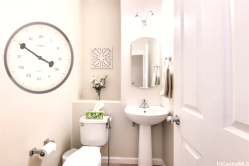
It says 3:50
